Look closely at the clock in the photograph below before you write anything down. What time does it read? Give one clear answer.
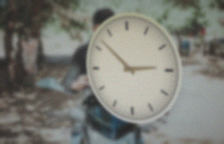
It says 2:52
